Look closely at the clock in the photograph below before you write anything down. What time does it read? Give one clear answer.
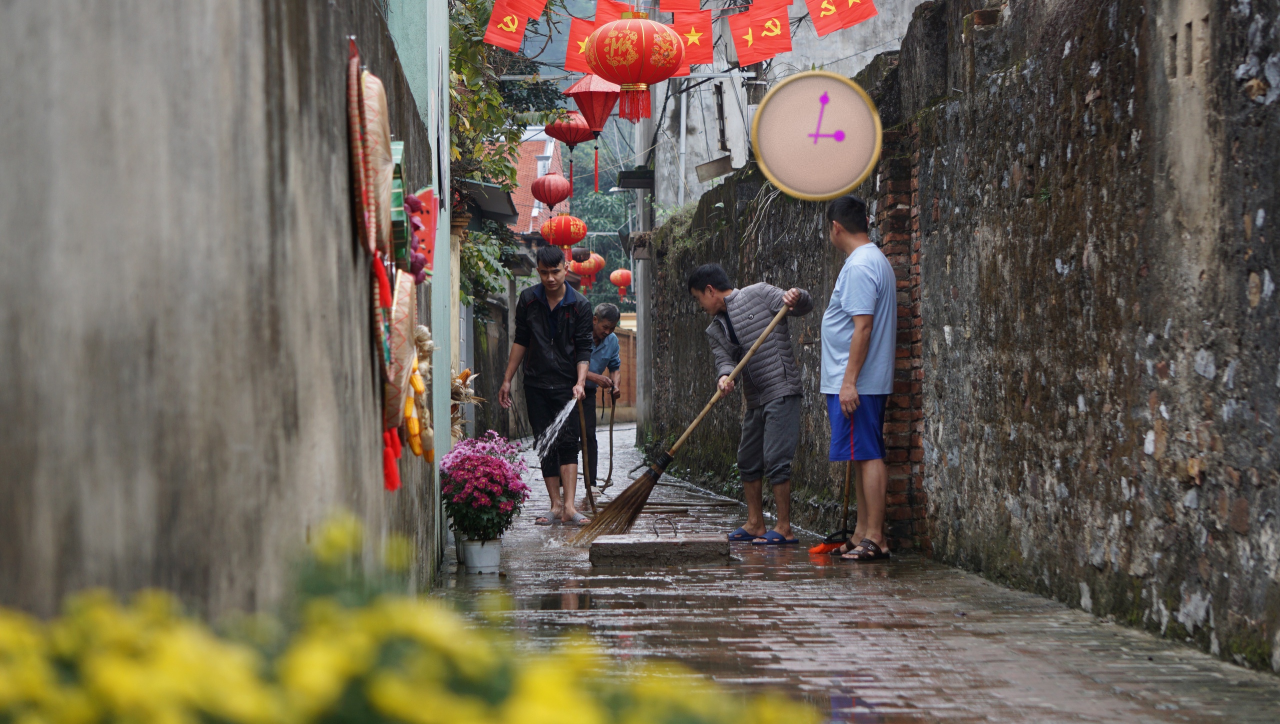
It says 3:02
